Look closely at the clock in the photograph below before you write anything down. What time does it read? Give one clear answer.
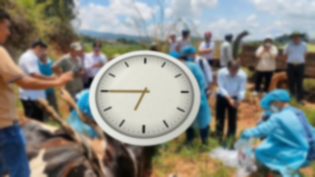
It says 6:45
